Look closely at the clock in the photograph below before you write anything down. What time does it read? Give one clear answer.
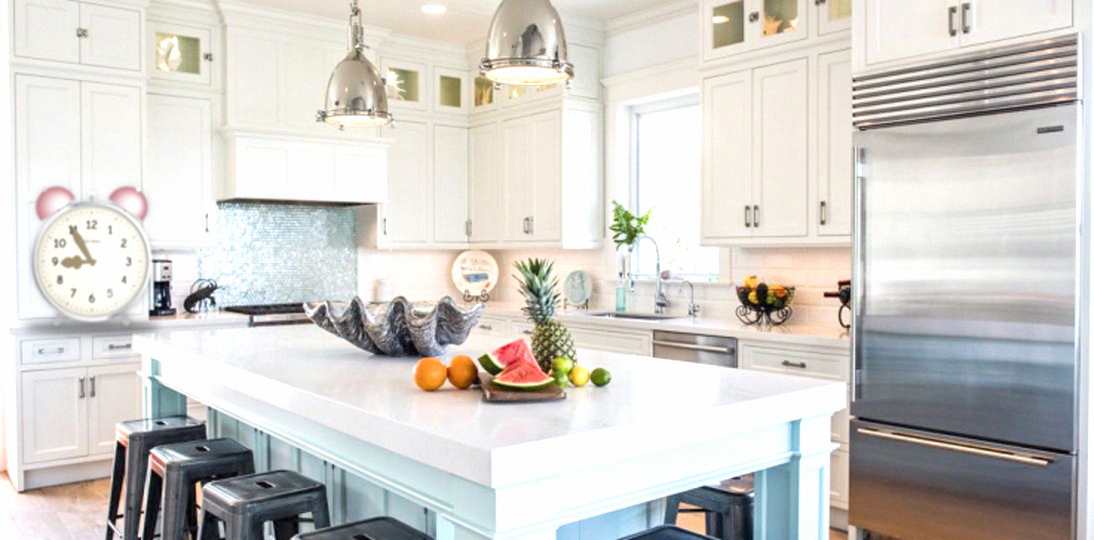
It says 8:55
